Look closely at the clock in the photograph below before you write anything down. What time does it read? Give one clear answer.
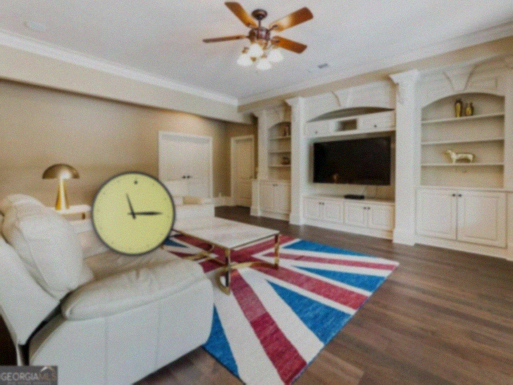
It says 11:14
